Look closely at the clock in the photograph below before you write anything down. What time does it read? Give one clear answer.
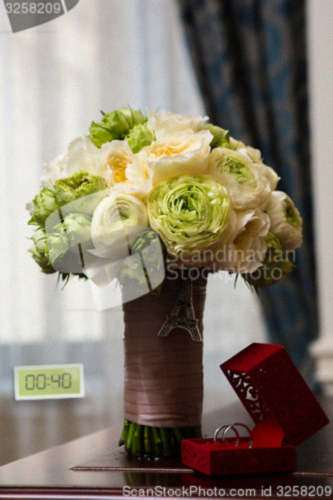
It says 0:40
